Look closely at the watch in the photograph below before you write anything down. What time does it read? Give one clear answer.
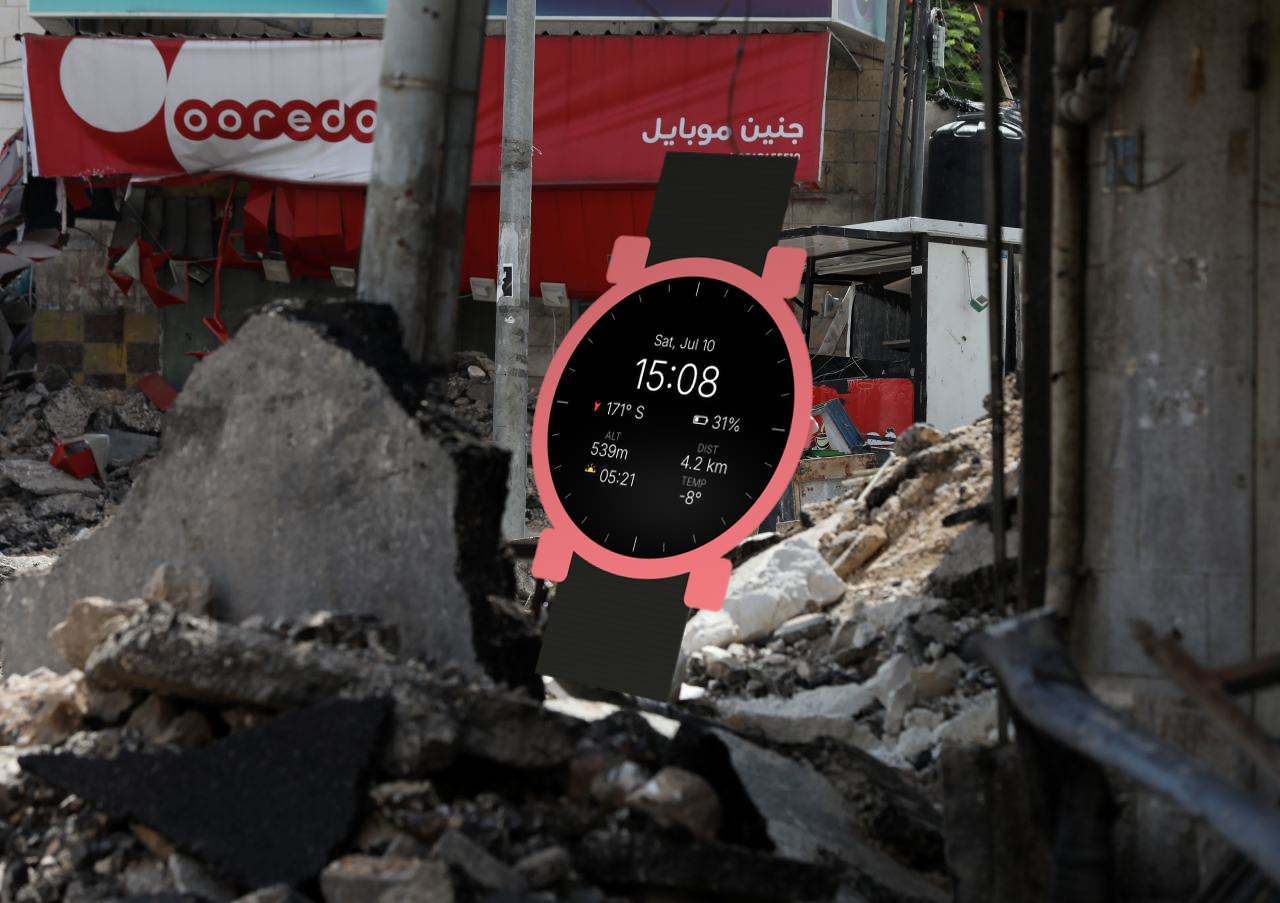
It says 15:08
